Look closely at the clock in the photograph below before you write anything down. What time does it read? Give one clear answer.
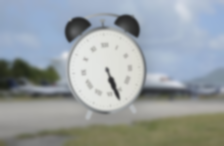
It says 5:27
